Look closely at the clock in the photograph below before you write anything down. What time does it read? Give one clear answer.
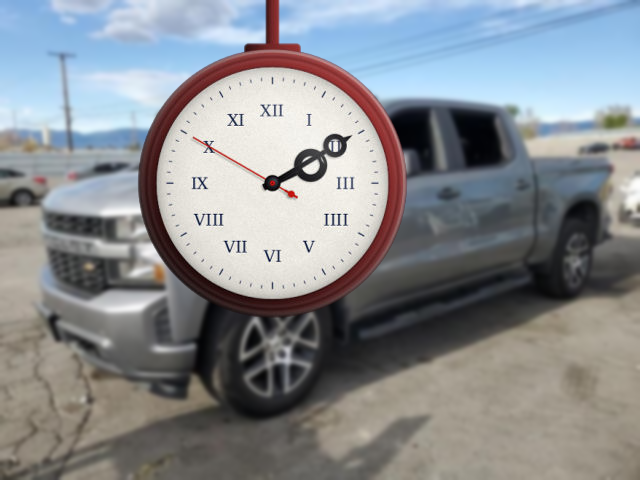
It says 2:09:50
